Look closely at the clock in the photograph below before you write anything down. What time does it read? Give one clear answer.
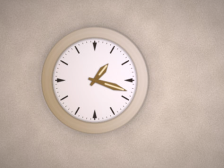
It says 1:18
